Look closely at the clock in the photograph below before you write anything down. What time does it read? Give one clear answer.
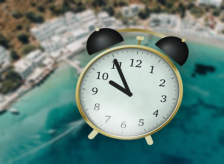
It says 9:55
